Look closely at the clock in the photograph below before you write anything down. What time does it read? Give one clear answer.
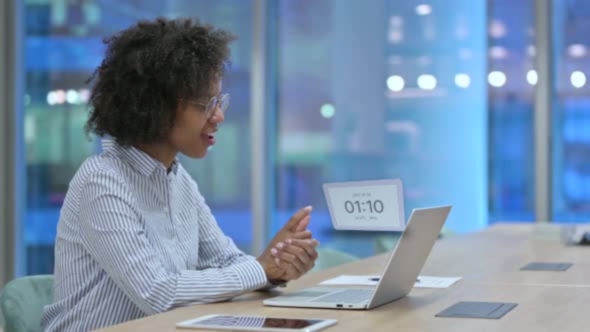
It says 1:10
